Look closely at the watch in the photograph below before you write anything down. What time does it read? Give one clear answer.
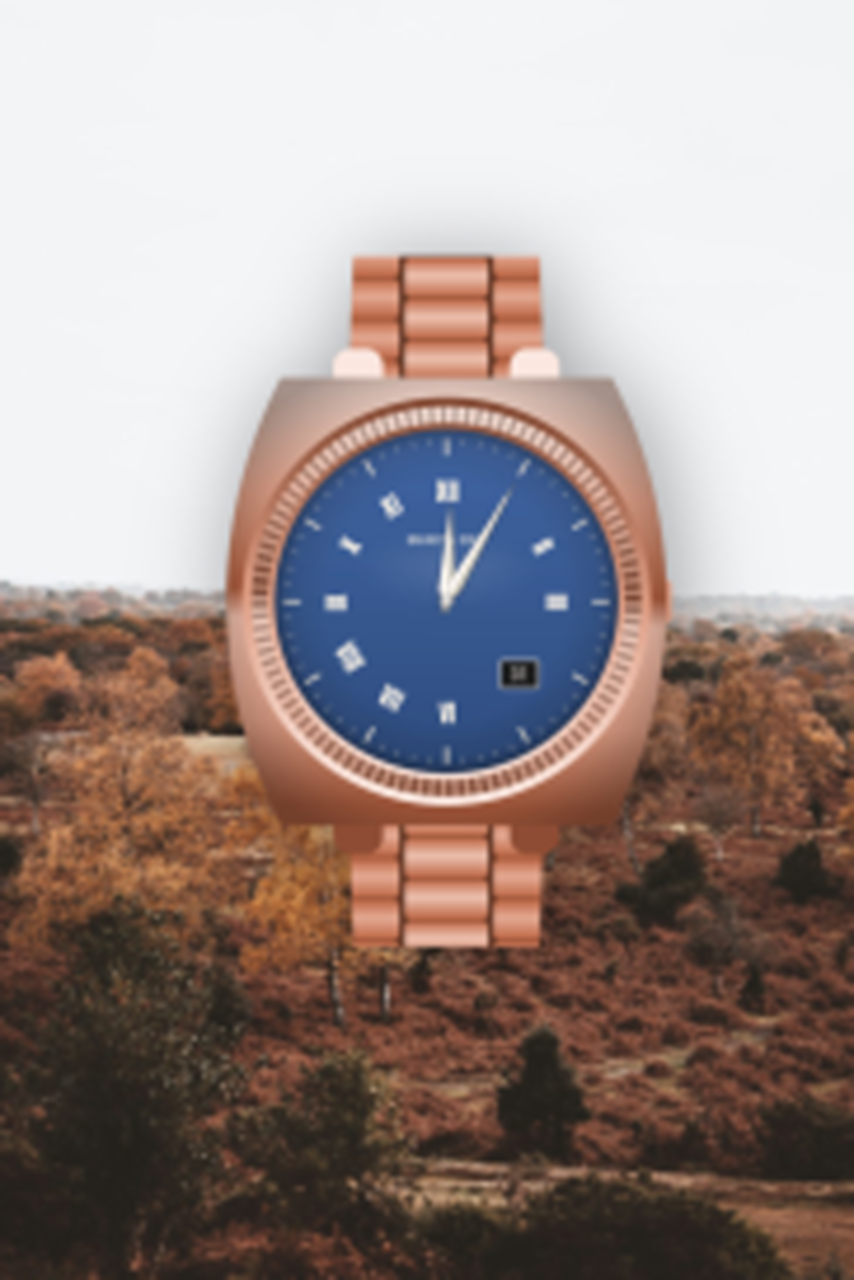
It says 12:05
